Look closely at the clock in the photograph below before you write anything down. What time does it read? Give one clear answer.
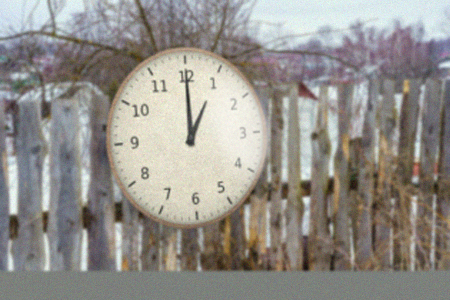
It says 1:00
